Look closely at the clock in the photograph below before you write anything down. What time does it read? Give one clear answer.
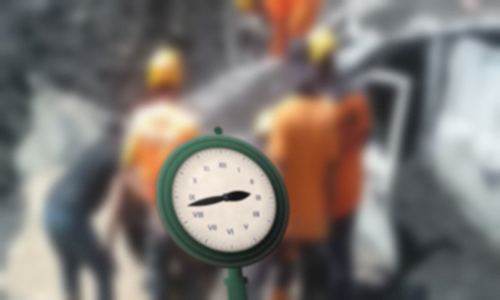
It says 2:43
